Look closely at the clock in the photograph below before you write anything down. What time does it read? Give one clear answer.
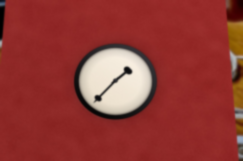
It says 1:37
